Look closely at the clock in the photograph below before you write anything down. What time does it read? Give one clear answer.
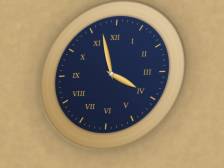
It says 3:57
